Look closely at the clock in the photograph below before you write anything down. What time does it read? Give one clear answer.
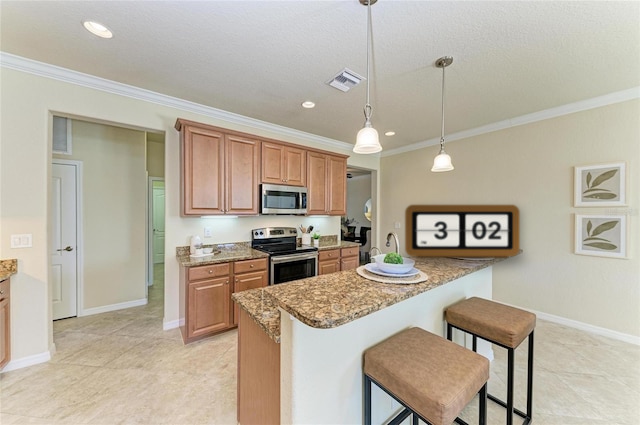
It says 3:02
